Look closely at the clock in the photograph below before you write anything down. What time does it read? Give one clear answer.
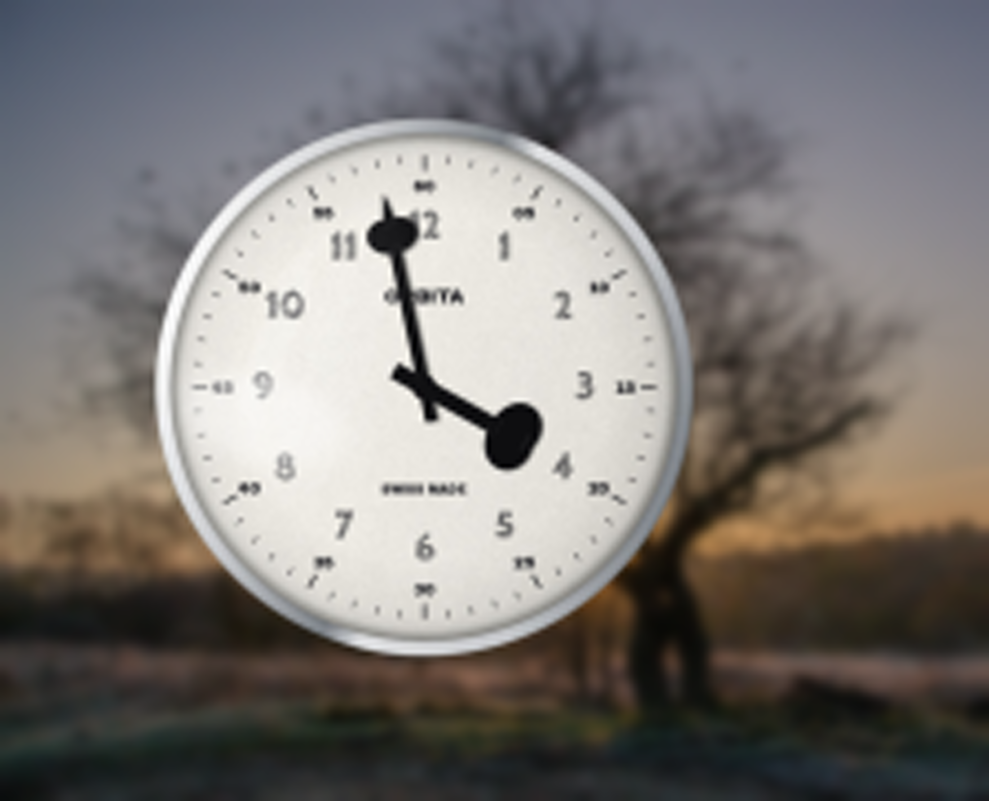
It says 3:58
